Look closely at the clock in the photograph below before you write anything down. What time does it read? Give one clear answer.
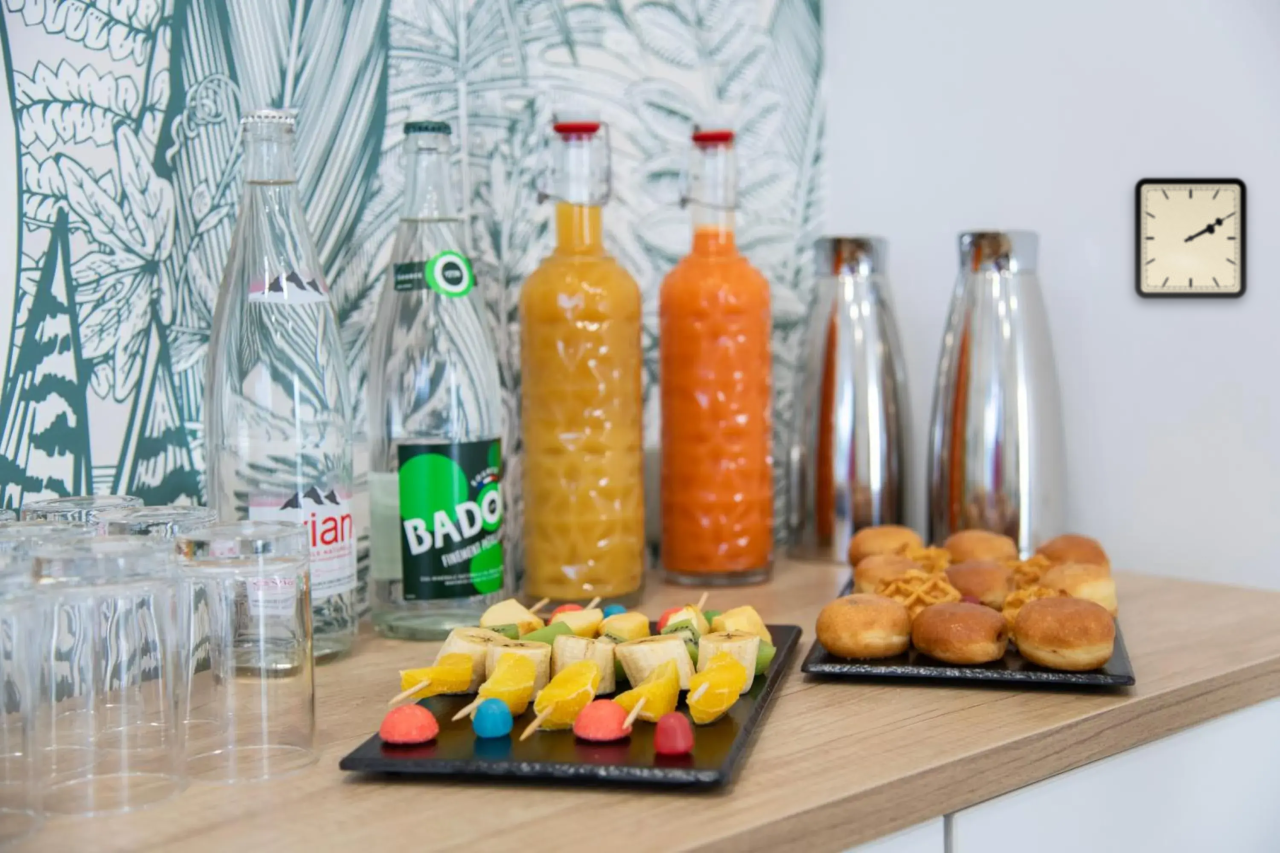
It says 2:10
